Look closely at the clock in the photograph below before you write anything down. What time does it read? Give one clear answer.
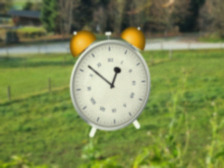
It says 12:52
